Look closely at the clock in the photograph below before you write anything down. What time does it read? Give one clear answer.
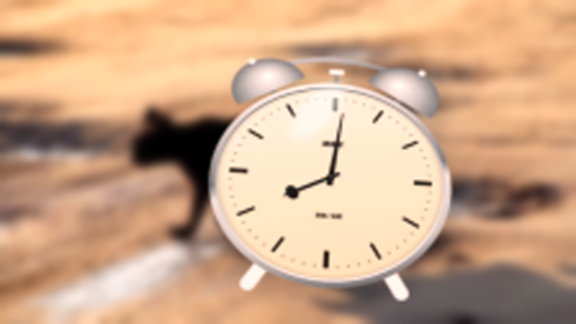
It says 8:01
